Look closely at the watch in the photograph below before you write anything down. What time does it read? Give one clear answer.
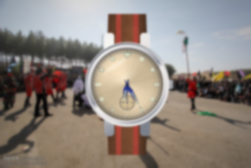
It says 6:25
